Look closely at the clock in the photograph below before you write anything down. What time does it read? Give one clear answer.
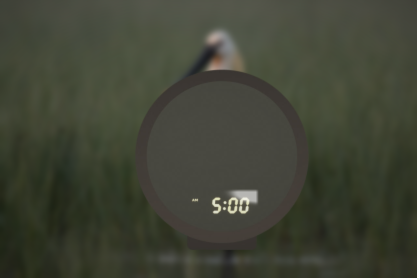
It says 5:00
